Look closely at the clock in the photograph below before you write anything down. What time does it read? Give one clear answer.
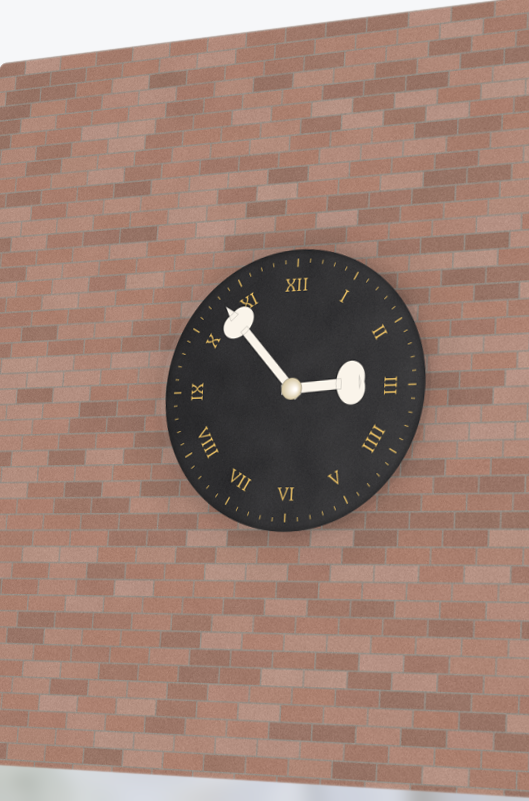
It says 2:53
